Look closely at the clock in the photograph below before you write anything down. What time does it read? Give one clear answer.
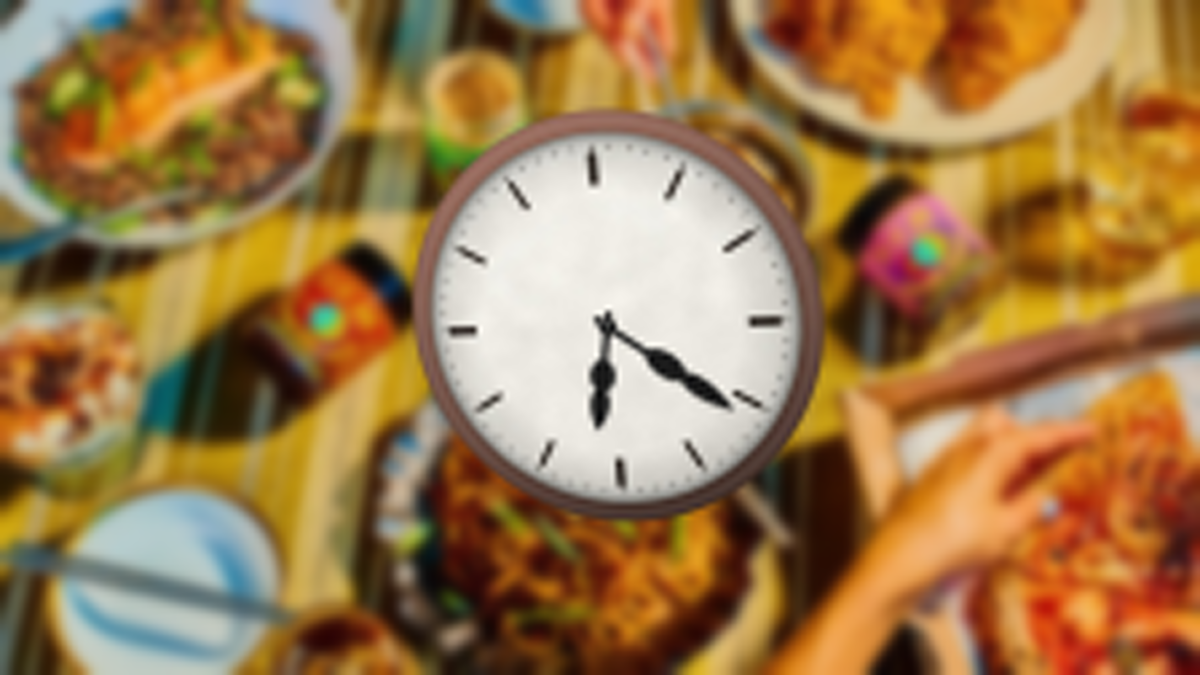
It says 6:21
